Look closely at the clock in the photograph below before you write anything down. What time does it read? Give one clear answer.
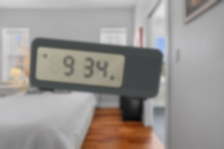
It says 9:34
